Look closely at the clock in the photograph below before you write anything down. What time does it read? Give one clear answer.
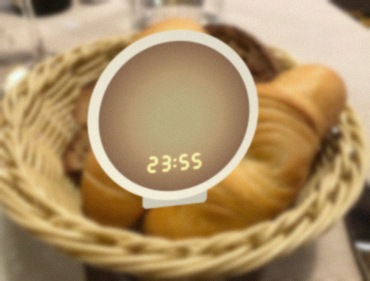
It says 23:55
